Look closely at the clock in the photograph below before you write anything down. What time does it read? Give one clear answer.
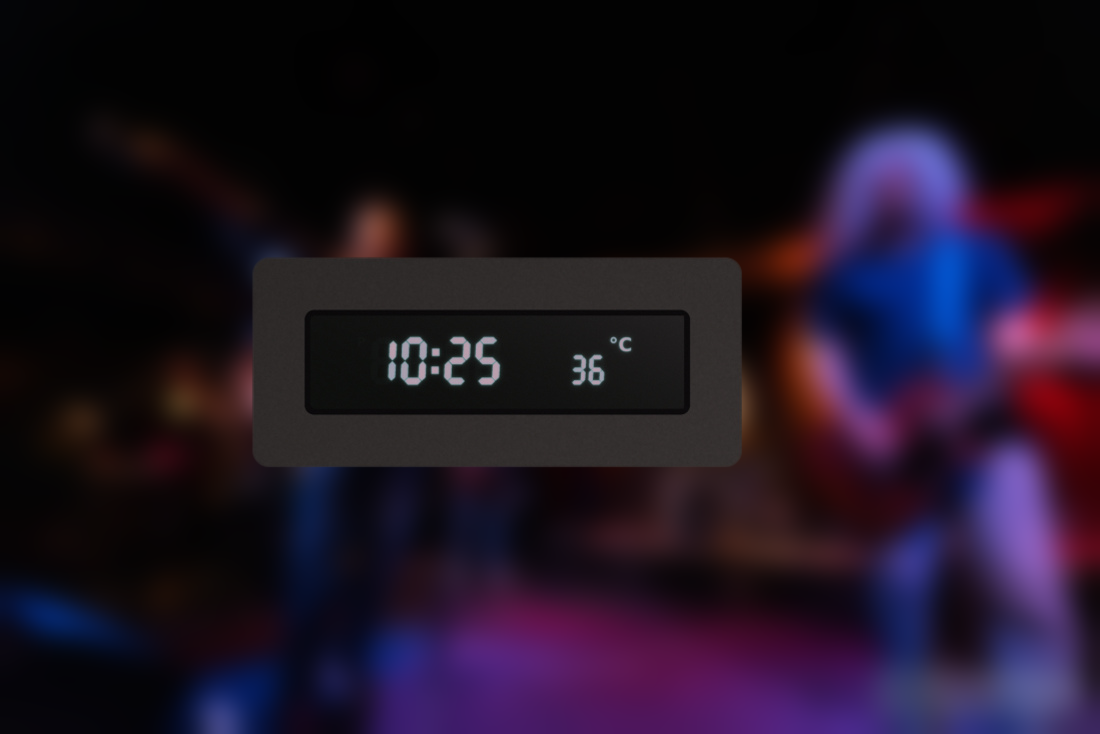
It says 10:25
